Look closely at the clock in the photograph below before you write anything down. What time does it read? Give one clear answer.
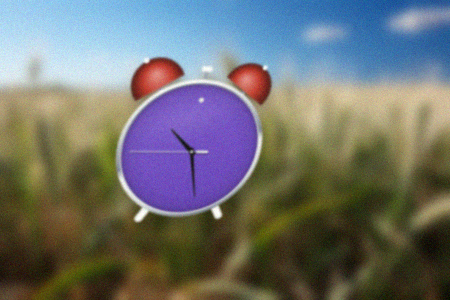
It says 10:27:45
